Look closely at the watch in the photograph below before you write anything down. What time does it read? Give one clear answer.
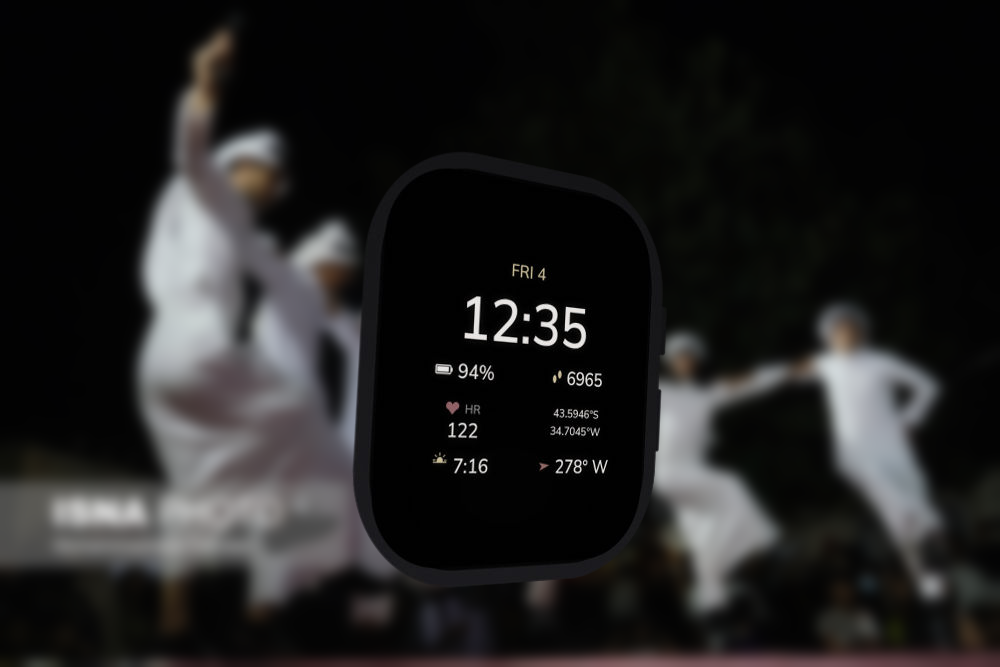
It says 12:35
